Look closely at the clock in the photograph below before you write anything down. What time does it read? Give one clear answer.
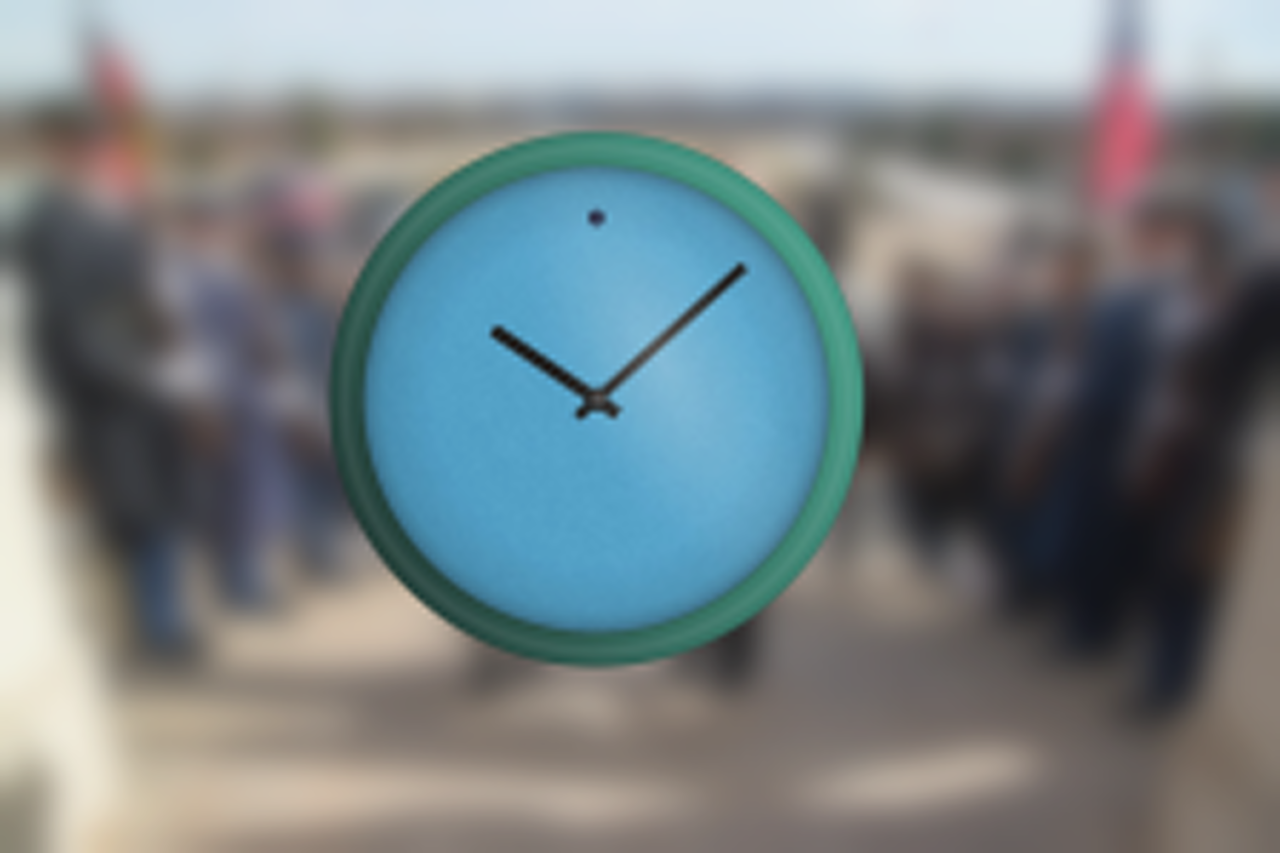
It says 10:08
